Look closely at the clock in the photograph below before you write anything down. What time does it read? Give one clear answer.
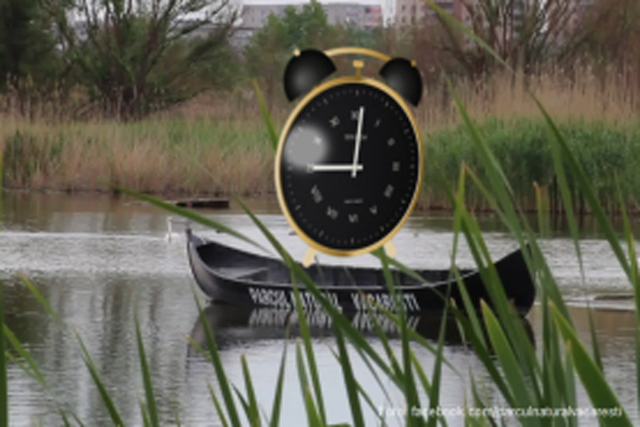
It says 9:01
